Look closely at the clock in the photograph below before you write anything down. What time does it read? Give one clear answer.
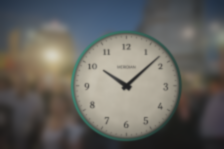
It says 10:08
